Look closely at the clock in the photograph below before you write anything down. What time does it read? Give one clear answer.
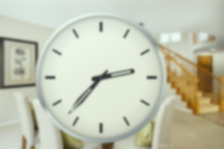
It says 2:37
